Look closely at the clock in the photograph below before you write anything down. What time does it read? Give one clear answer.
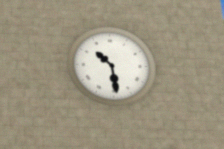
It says 10:29
